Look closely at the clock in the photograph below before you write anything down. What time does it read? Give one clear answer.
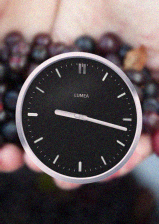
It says 9:17
